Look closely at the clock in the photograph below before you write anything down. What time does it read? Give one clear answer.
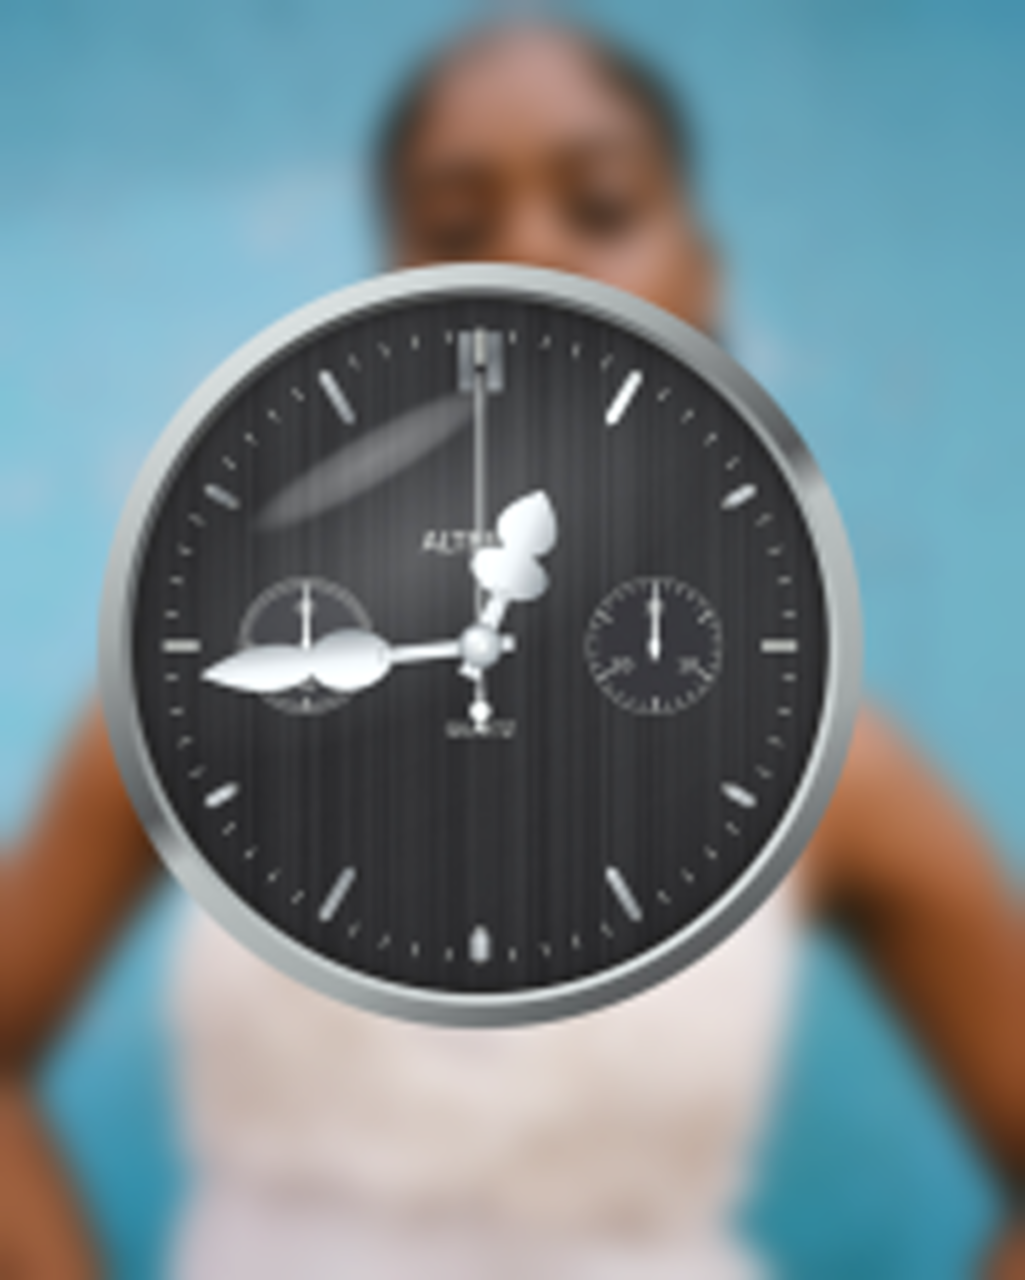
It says 12:44
